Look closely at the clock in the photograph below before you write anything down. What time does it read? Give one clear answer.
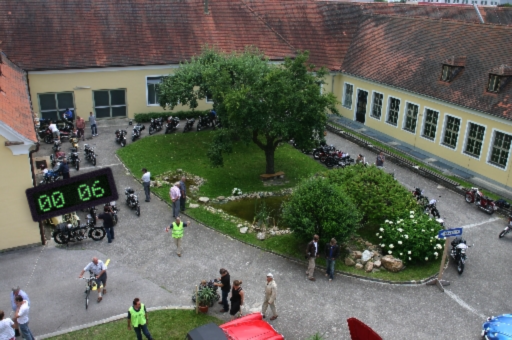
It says 0:06
